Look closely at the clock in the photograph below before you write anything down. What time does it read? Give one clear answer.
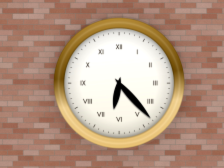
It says 6:23
